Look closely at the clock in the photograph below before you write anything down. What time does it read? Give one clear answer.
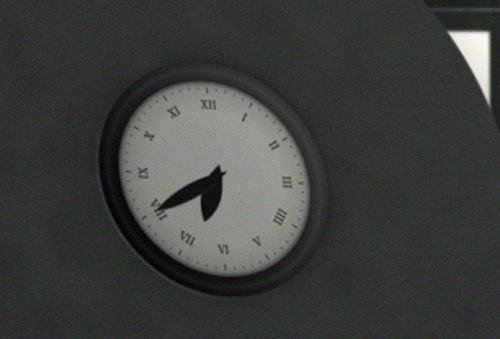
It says 6:40
